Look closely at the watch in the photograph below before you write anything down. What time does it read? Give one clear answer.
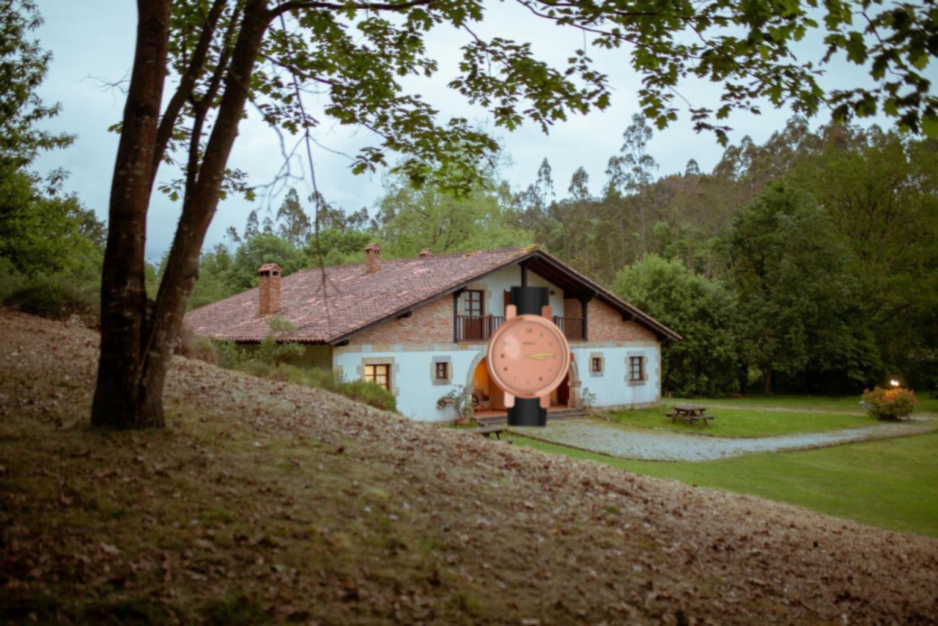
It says 3:14
